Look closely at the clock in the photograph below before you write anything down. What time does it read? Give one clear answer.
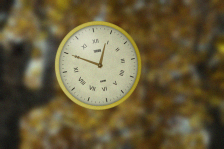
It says 12:50
